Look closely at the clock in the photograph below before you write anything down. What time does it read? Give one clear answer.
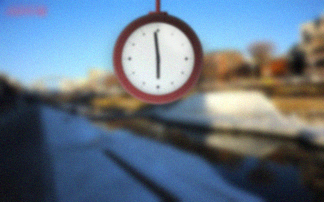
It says 5:59
